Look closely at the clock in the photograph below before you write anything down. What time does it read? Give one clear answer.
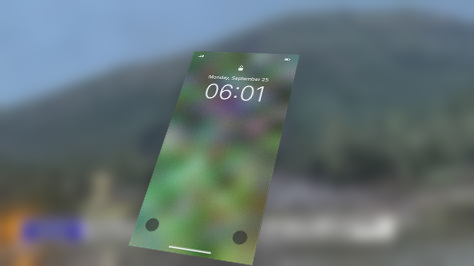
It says 6:01
